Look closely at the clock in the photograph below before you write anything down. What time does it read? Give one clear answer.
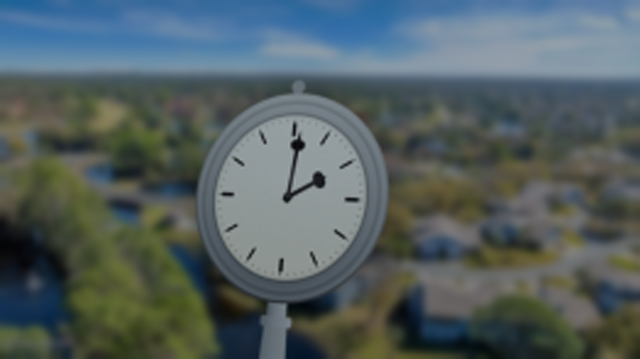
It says 2:01
